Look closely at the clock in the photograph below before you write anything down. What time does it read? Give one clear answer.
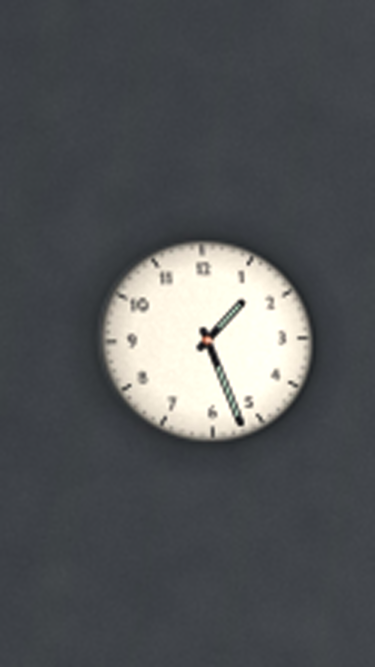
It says 1:27
